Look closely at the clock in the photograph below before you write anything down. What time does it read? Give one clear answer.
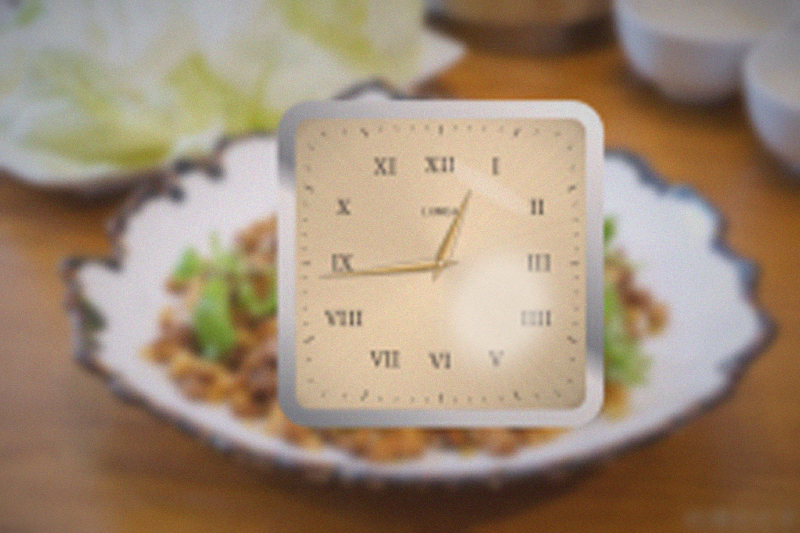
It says 12:44
